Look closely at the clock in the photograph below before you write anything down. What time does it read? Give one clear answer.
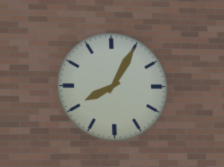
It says 8:05
